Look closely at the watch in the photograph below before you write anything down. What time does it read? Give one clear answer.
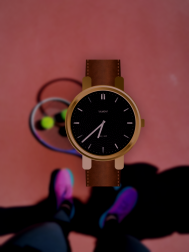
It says 6:38
